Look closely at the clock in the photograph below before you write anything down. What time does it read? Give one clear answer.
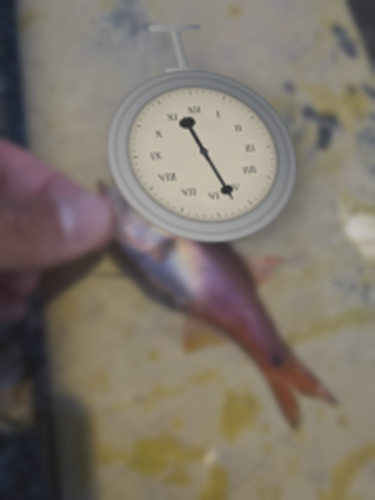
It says 11:27
